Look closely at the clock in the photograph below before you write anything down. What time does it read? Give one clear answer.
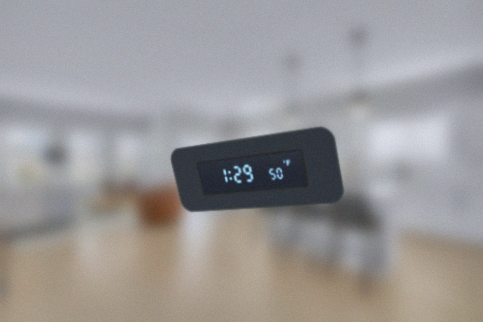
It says 1:29
